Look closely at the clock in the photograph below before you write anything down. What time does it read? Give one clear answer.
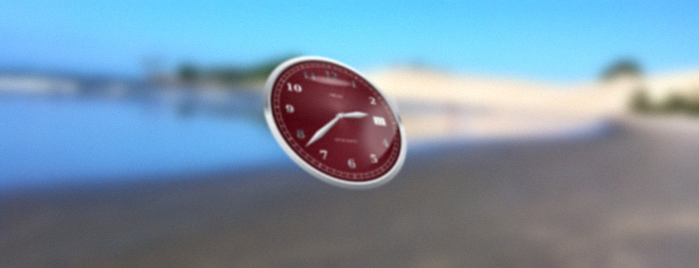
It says 2:38
